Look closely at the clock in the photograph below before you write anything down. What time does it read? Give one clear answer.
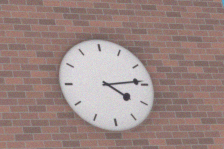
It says 4:14
